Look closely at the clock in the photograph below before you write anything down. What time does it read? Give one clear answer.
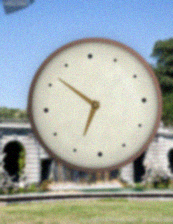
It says 6:52
